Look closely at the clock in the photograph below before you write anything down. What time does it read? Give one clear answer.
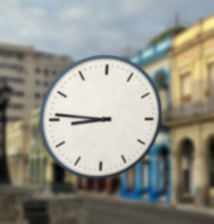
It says 8:46
